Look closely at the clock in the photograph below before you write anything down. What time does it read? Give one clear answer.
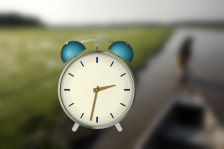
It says 2:32
